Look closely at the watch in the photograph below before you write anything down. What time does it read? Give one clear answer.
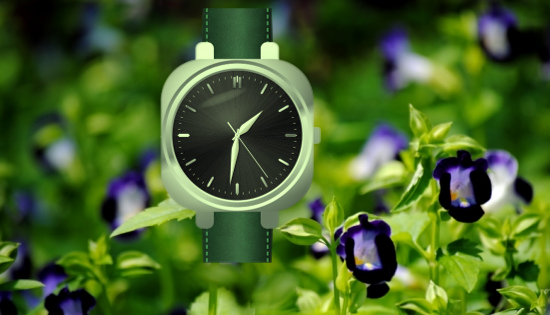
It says 1:31:24
